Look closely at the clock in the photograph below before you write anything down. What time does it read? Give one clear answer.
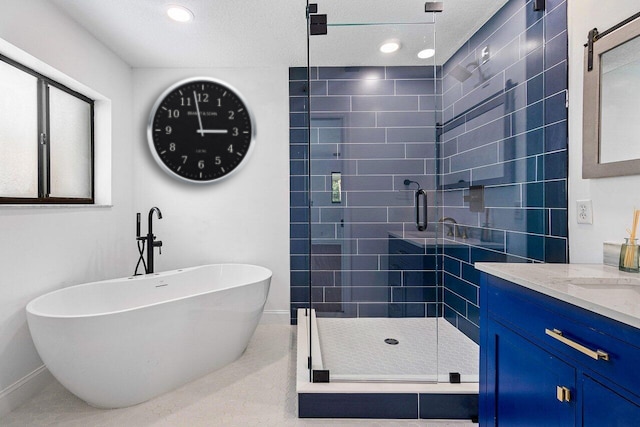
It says 2:58
